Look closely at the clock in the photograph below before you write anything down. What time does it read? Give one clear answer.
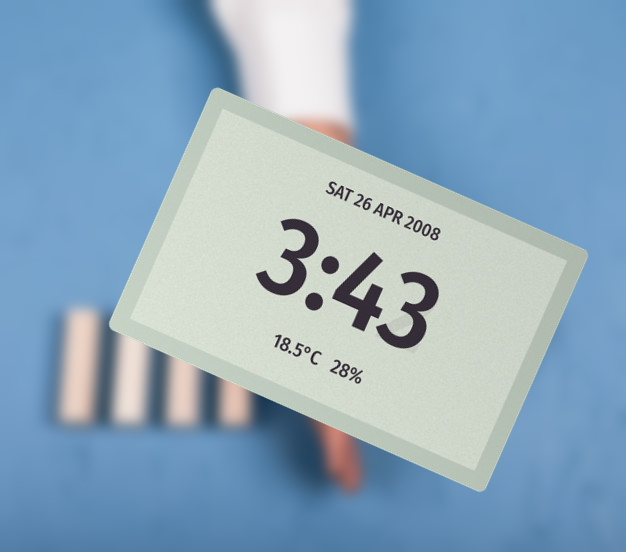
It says 3:43
